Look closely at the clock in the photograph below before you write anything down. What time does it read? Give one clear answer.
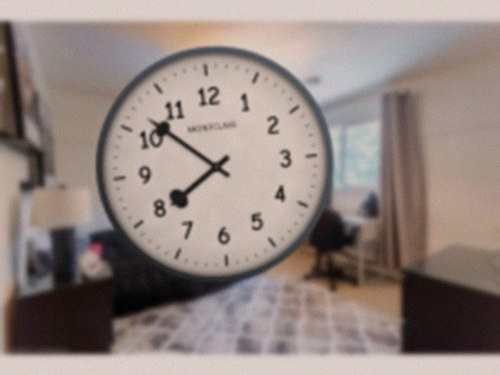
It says 7:52
